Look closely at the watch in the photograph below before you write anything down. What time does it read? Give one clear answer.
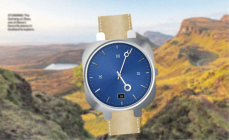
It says 5:04
